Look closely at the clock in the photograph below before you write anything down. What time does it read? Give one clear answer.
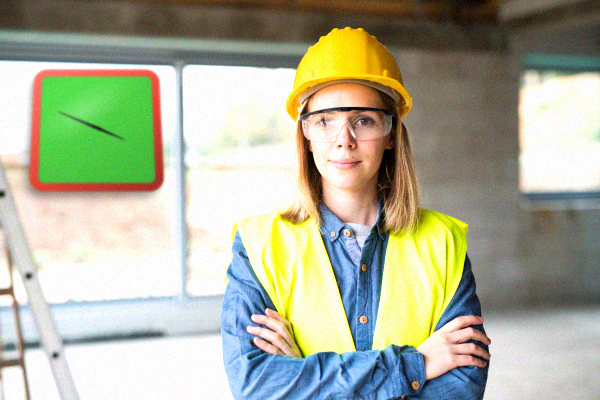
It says 3:49
